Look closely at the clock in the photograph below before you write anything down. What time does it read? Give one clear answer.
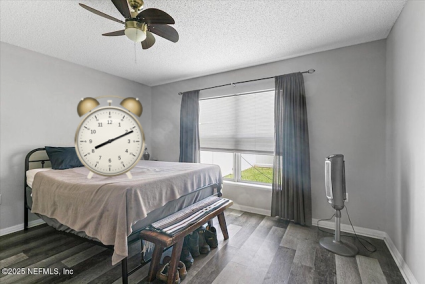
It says 8:11
